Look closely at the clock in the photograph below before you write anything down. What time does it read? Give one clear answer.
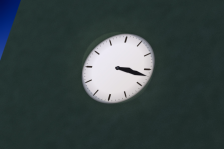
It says 3:17
